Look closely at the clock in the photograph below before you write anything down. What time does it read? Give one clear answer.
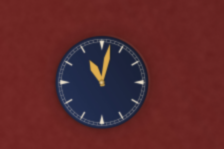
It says 11:02
